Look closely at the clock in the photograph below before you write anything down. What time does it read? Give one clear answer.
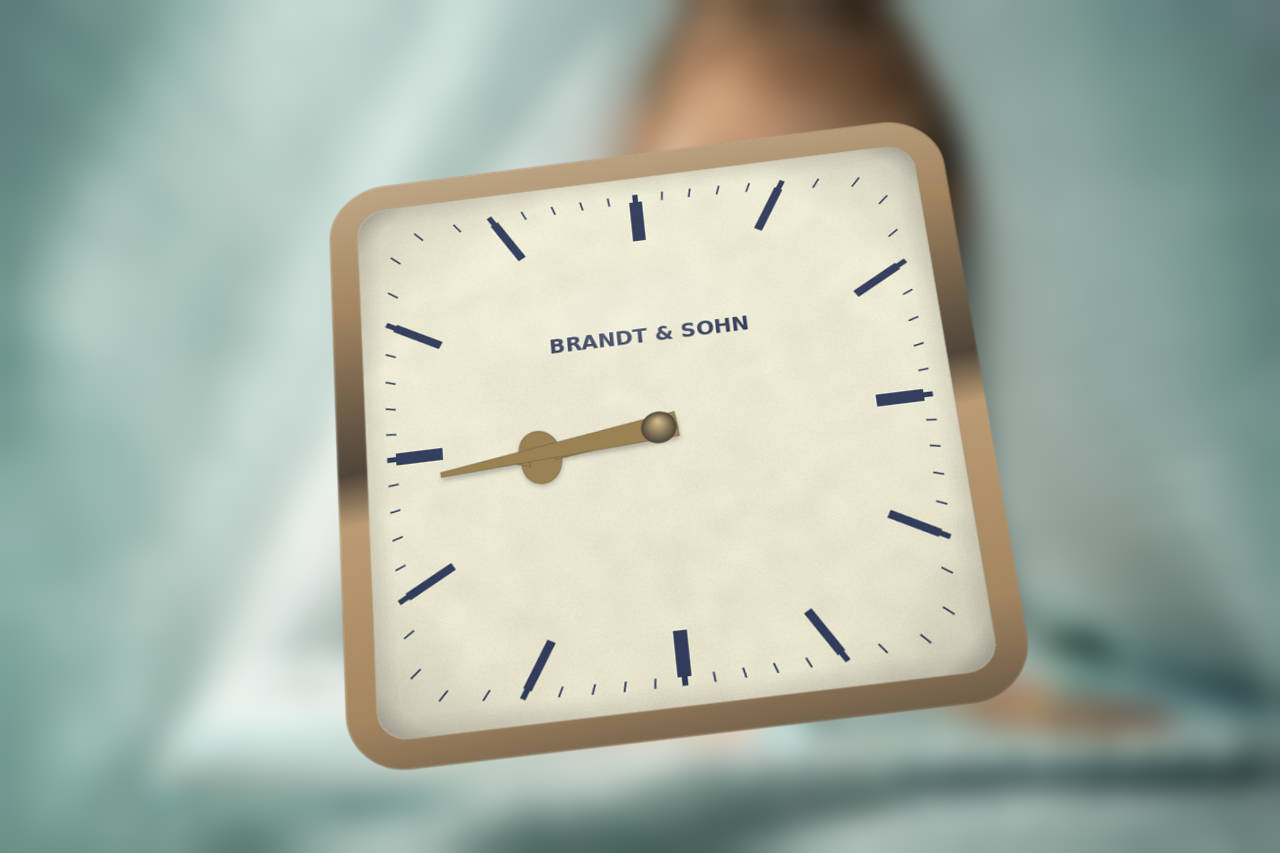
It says 8:44
